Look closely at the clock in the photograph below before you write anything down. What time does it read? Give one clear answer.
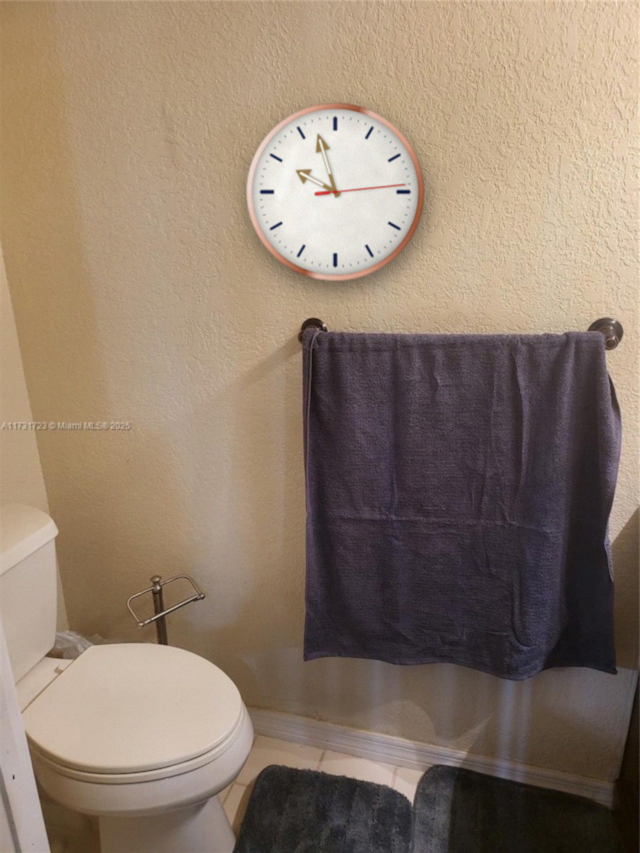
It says 9:57:14
